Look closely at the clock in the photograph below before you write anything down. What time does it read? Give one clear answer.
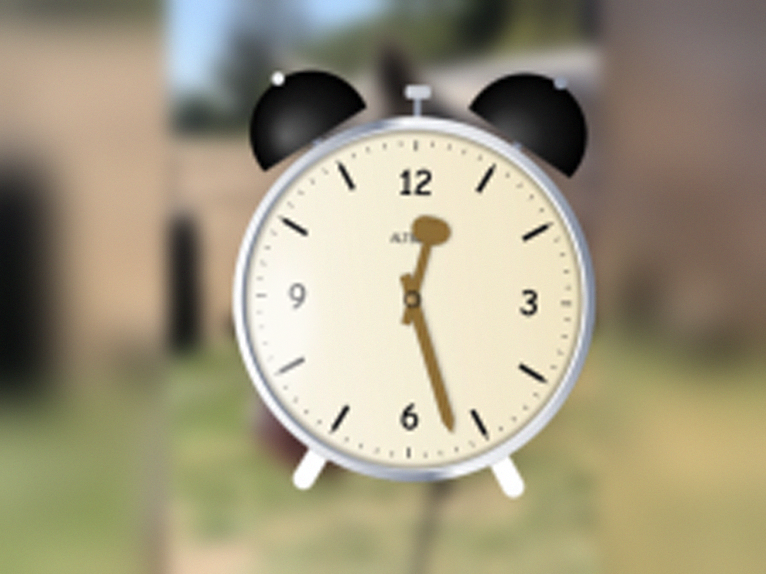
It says 12:27
